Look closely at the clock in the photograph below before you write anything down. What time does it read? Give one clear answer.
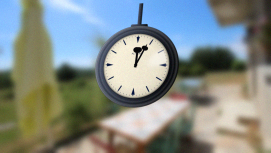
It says 12:04
